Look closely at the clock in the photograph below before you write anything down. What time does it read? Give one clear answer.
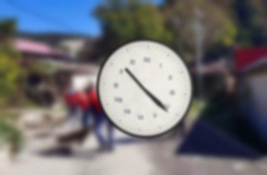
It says 10:21
